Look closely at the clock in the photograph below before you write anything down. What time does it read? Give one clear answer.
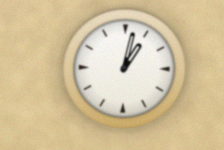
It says 1:02
